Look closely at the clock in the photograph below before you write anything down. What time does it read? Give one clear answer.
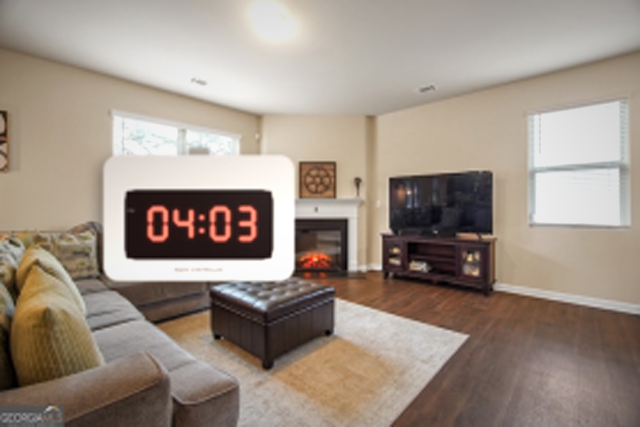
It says 4:03
